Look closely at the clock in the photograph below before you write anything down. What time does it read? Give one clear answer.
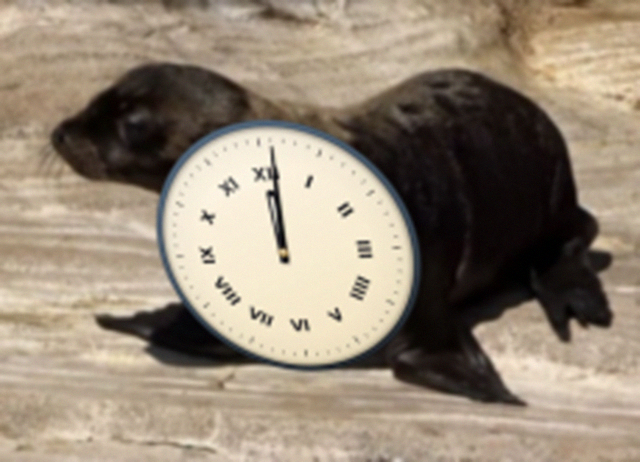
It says 12:01
